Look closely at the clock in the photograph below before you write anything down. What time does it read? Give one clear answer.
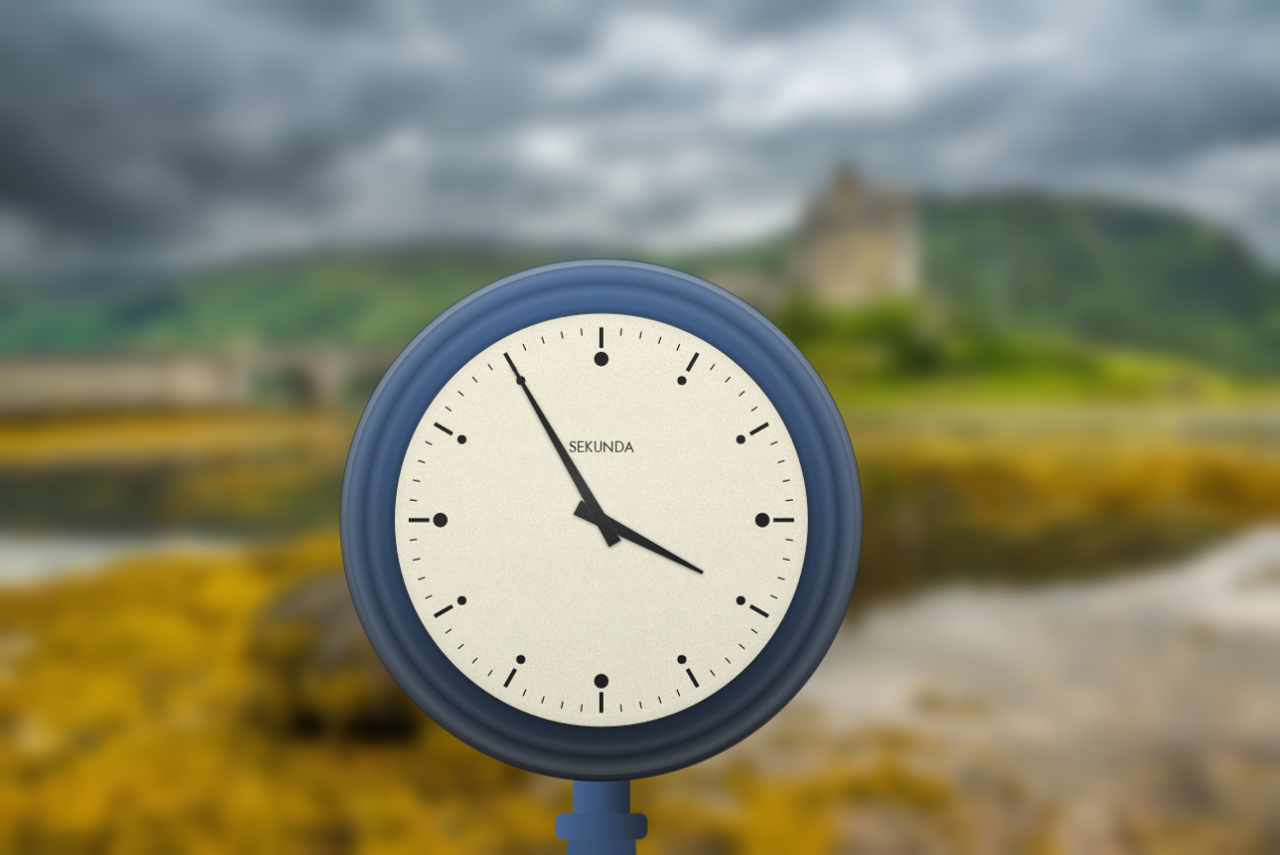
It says 3:55
